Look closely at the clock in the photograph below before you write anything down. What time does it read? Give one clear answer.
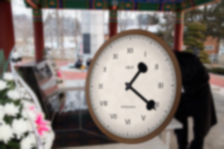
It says 1:21
